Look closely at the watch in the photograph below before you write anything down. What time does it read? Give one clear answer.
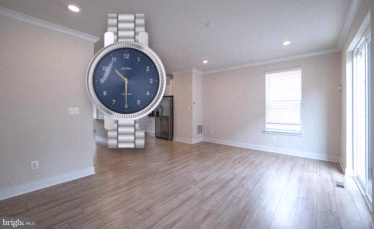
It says 10:30
